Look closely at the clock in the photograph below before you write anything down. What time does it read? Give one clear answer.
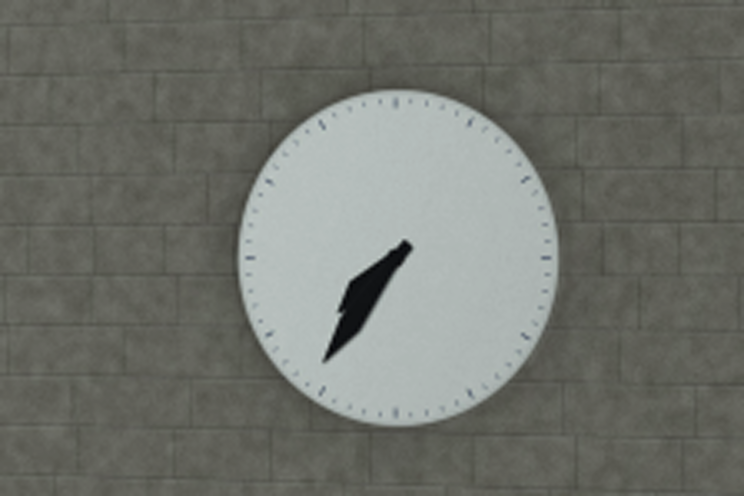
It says 7:36
